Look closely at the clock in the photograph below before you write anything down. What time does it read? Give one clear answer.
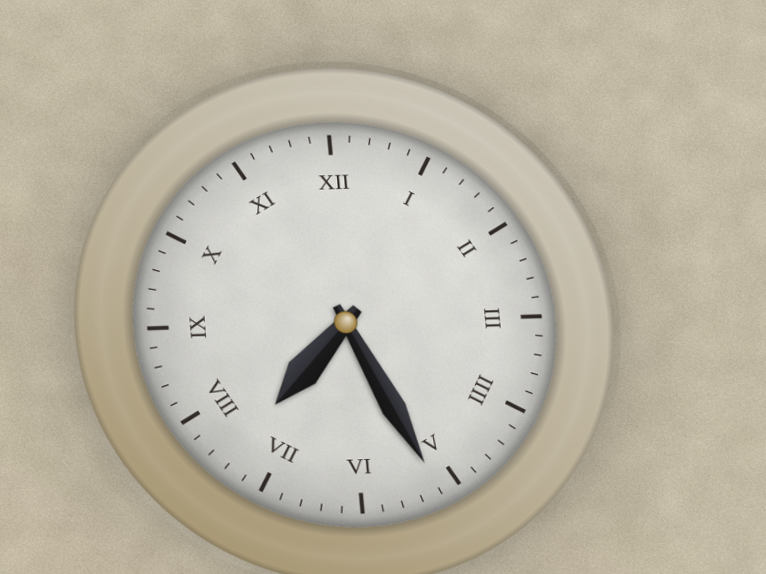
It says 7:26
